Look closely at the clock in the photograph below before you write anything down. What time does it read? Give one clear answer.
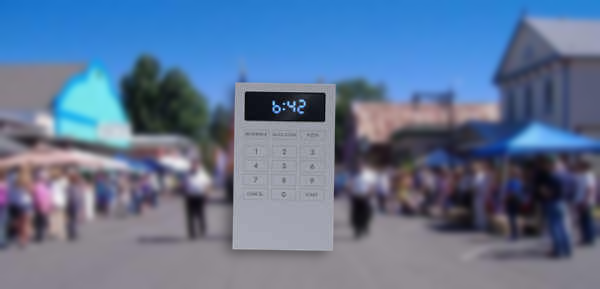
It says 6:42
